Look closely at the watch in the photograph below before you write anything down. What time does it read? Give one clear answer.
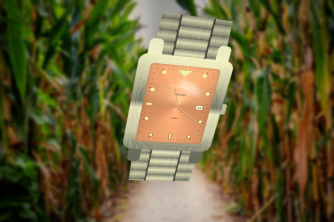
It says 11:21
